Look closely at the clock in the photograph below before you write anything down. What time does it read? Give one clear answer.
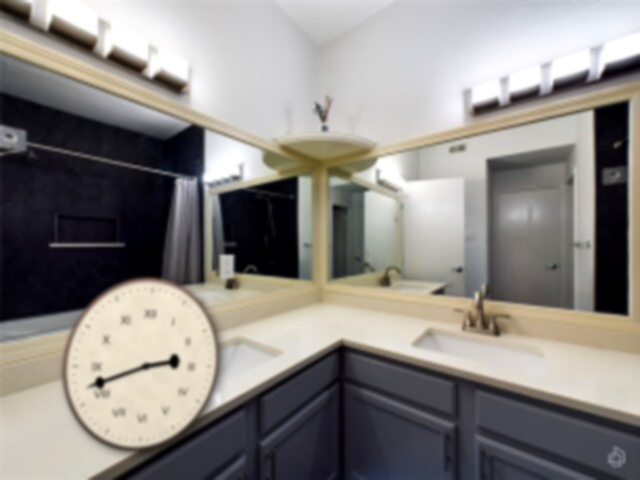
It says 2:42
